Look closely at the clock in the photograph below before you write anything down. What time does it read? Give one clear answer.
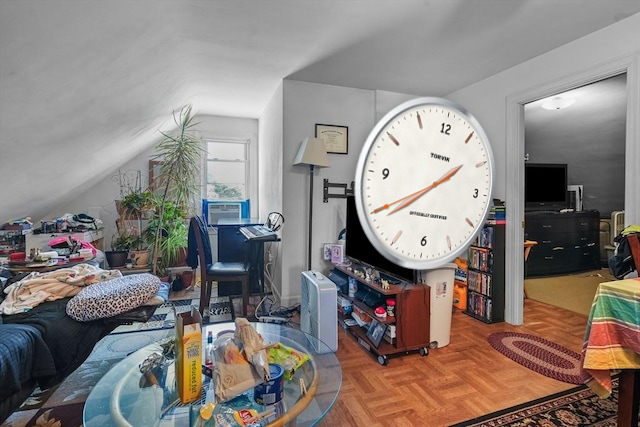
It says 1:38:40
